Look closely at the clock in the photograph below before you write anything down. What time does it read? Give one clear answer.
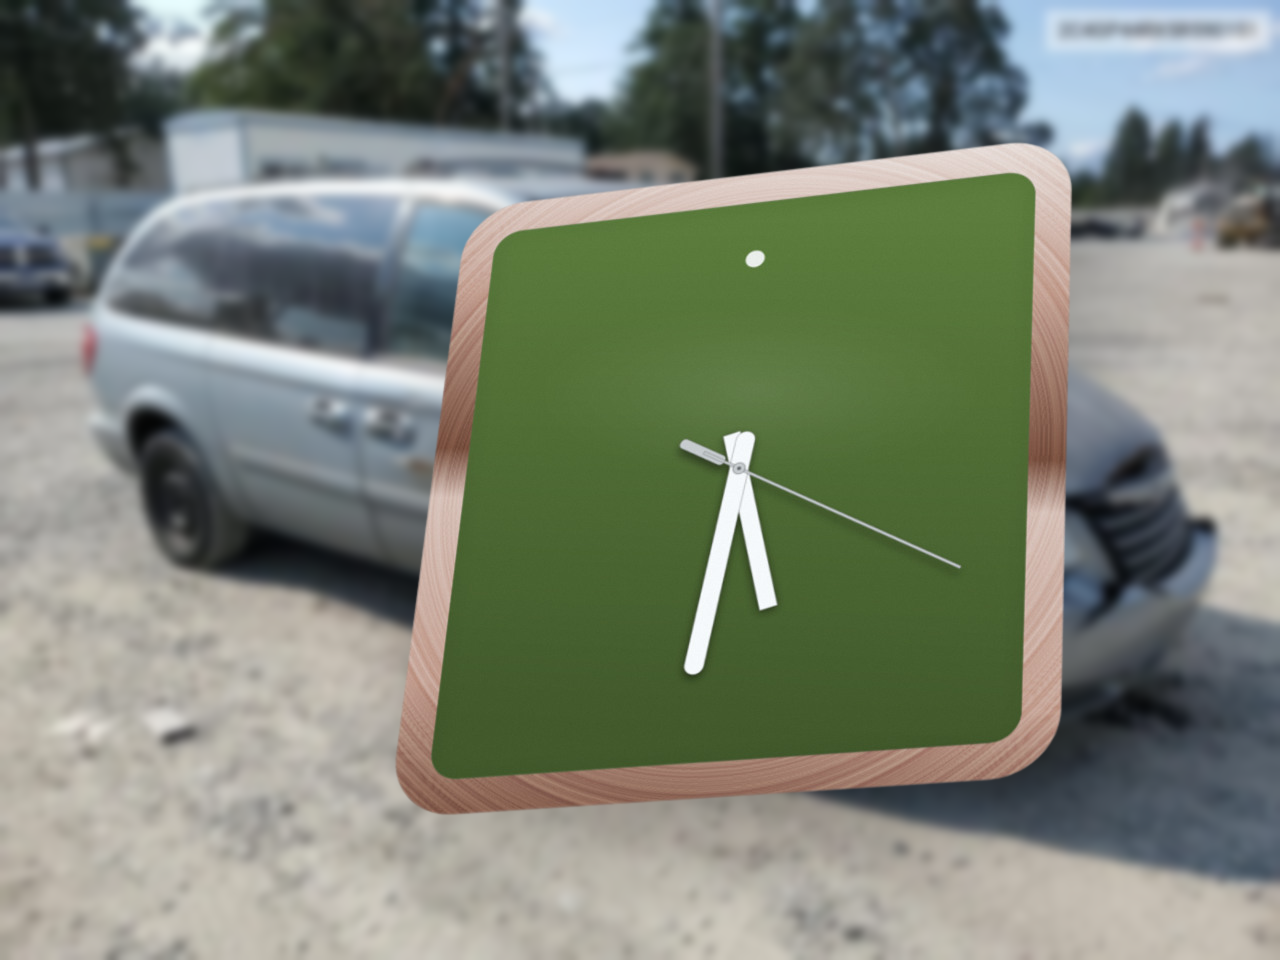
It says 5:31:20
